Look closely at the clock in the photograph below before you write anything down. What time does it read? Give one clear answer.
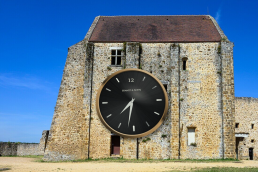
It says 7:32
